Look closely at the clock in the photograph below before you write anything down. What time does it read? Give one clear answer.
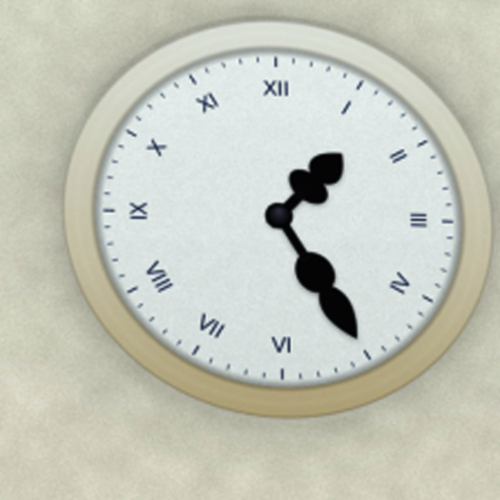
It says 1:25
